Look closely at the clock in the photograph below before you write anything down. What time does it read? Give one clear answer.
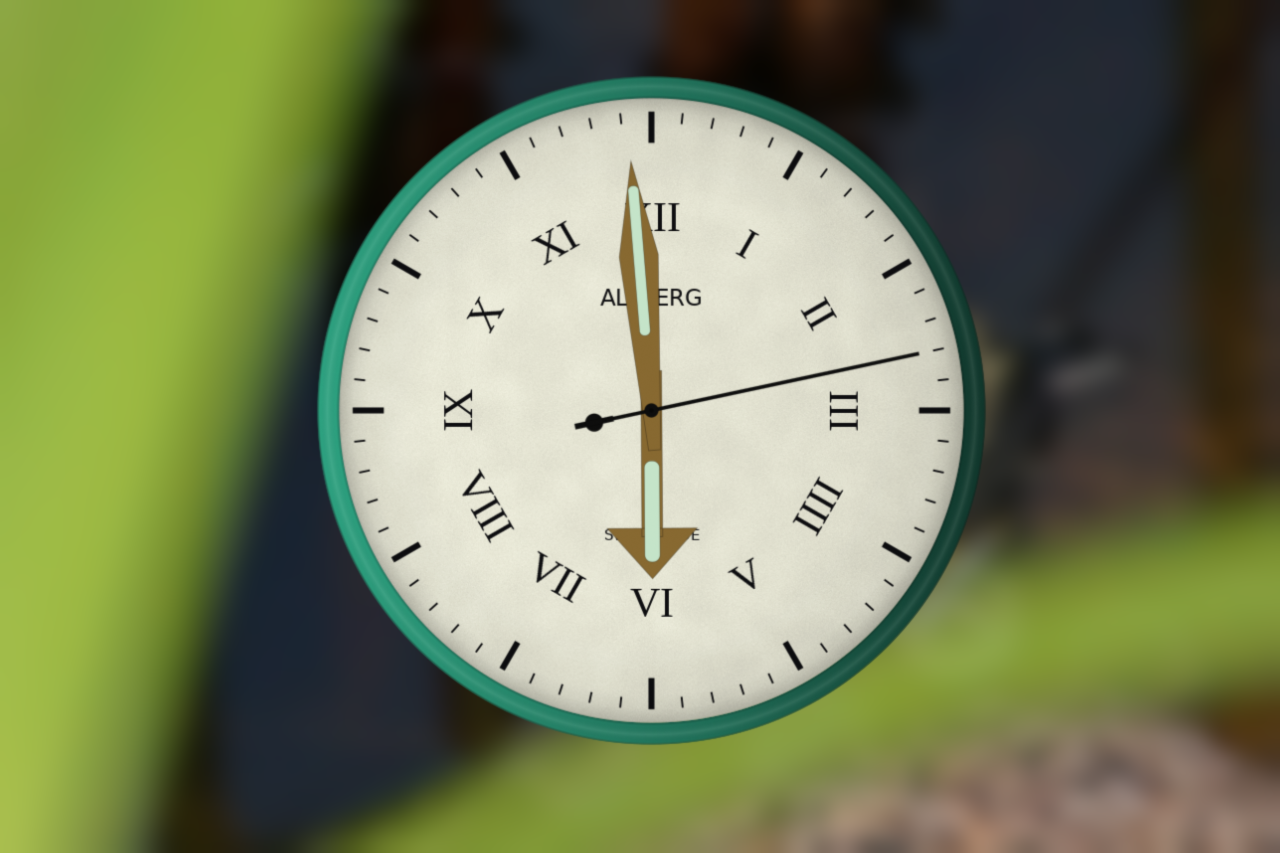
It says 5:59:13
